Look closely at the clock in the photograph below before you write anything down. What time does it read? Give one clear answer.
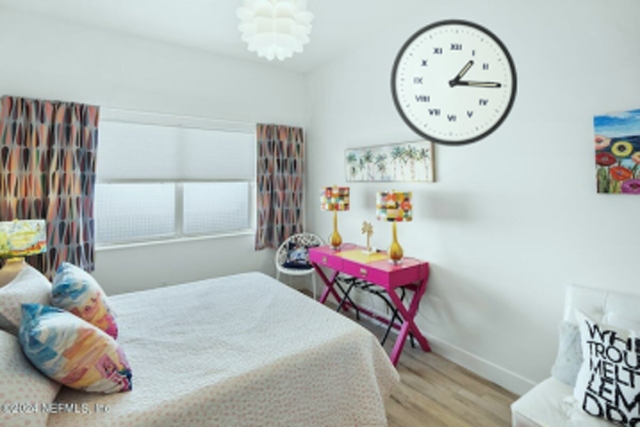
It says 1:15
